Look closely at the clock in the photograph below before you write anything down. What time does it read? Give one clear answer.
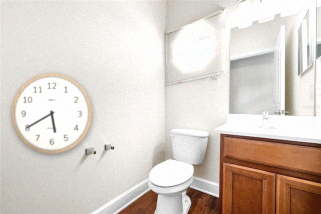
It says 5:40
